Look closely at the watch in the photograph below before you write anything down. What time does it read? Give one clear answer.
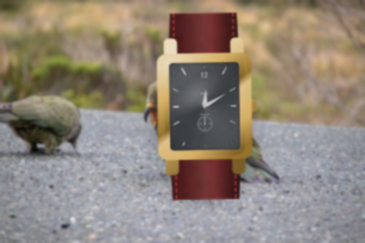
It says 12:10
